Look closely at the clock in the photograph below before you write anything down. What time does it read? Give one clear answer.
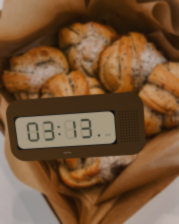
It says 3:13
